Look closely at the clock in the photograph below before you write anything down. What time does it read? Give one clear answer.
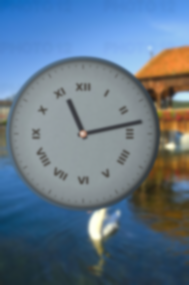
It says 11:13
